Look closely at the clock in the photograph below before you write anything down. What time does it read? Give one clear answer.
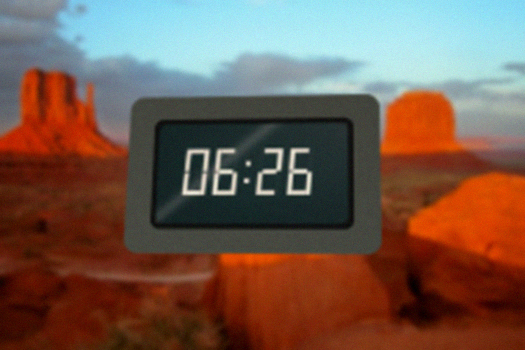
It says 6:26
